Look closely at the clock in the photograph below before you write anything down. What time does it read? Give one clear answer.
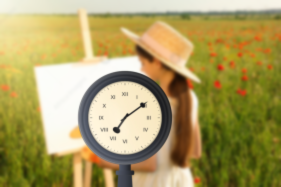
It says 7:09
